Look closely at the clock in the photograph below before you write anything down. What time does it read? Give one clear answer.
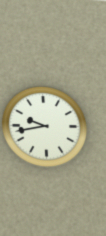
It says 9:43
